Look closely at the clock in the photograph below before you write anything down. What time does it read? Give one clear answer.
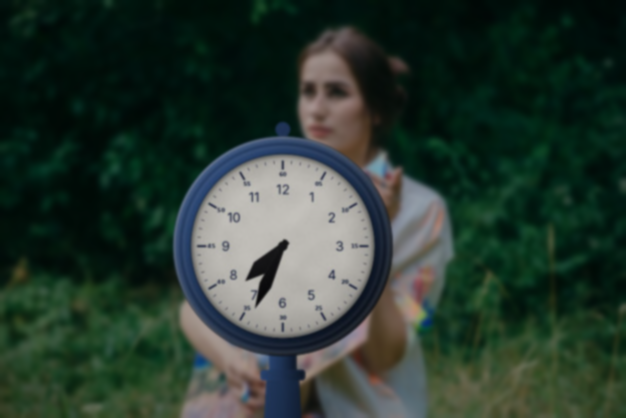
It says 7:34
